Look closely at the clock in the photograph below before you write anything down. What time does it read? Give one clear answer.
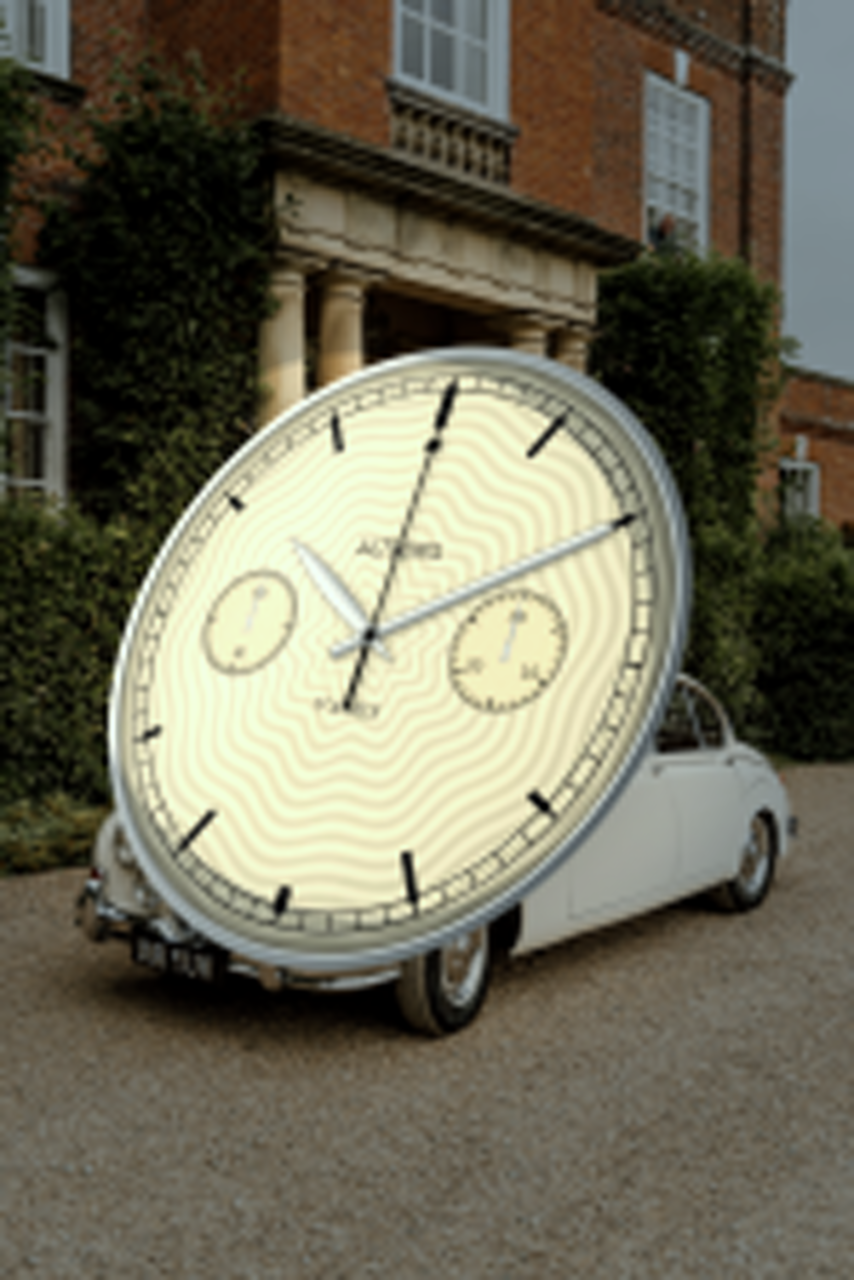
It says 10:10
